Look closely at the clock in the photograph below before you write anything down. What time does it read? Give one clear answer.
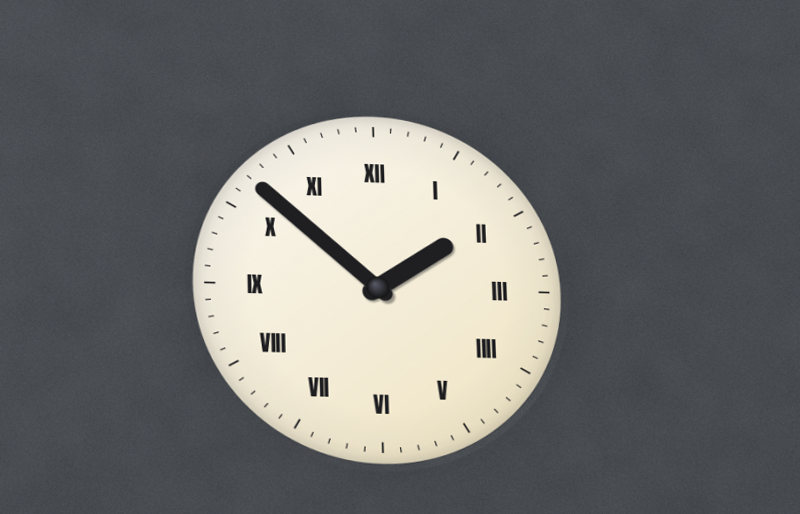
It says 1:52
